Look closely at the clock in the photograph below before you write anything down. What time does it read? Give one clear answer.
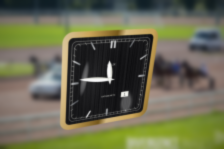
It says 11:46
